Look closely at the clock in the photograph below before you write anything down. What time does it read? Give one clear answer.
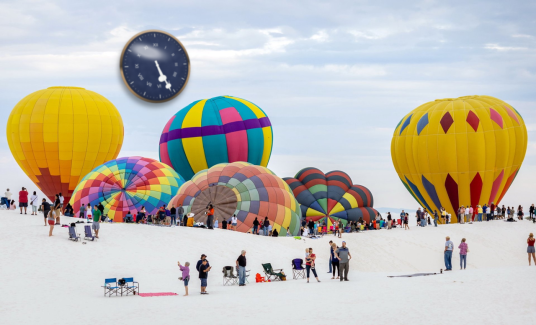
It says 5:26
